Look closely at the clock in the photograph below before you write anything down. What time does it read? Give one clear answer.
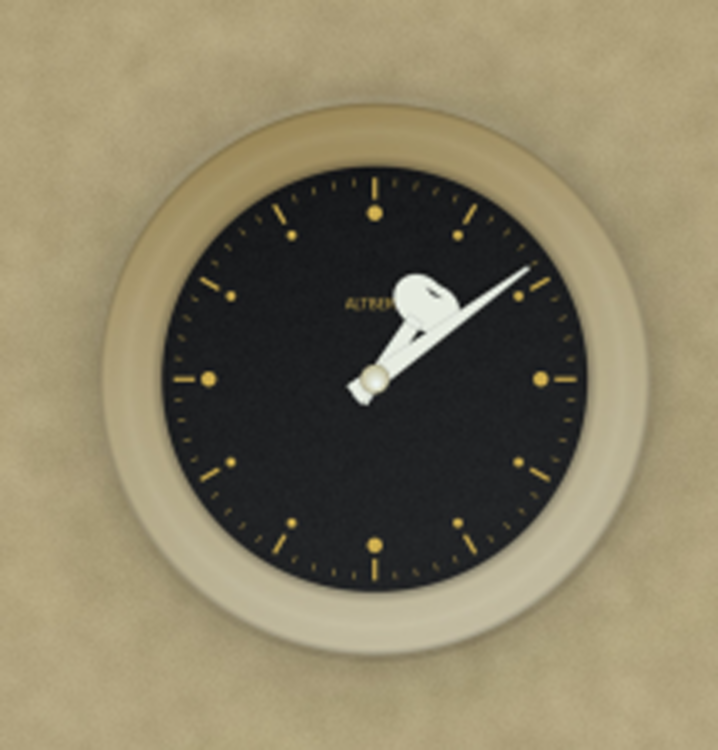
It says 1:09
